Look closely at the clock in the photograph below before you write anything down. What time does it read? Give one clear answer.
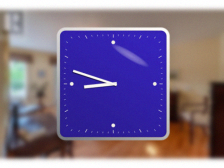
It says 8:48
